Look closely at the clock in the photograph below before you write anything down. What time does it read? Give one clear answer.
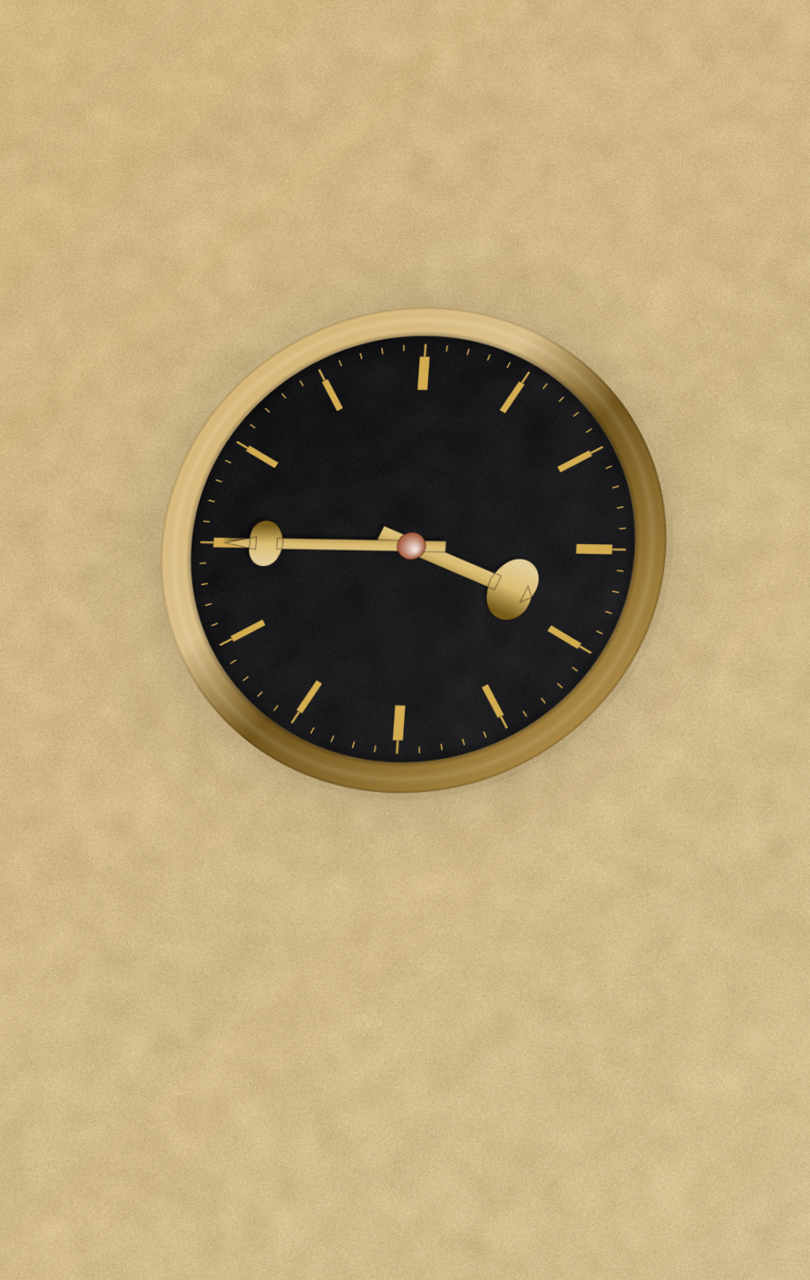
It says 3:45
